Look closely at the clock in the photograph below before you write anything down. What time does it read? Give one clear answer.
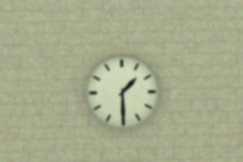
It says 1:30
